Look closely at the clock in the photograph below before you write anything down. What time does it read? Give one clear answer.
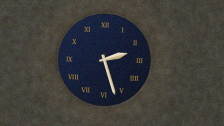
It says 2:27
